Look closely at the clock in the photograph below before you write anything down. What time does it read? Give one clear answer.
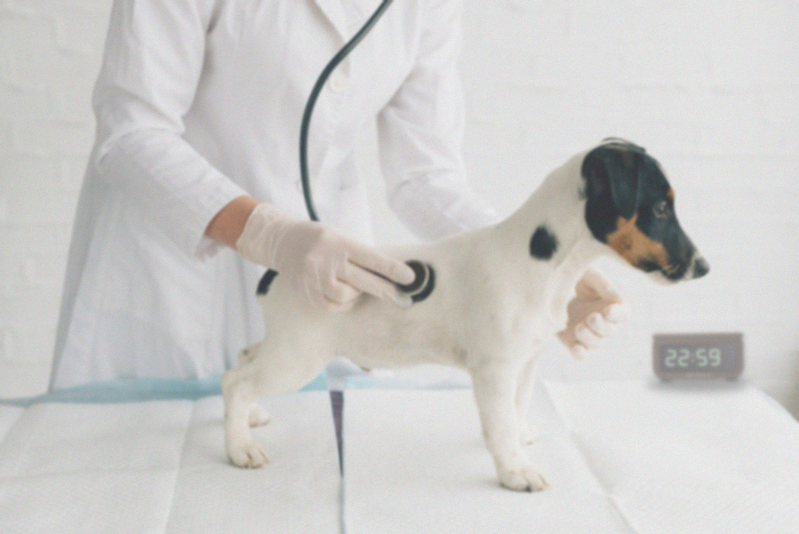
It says 22:59
